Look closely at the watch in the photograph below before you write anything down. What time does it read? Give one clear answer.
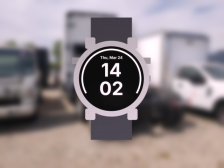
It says 14:02
